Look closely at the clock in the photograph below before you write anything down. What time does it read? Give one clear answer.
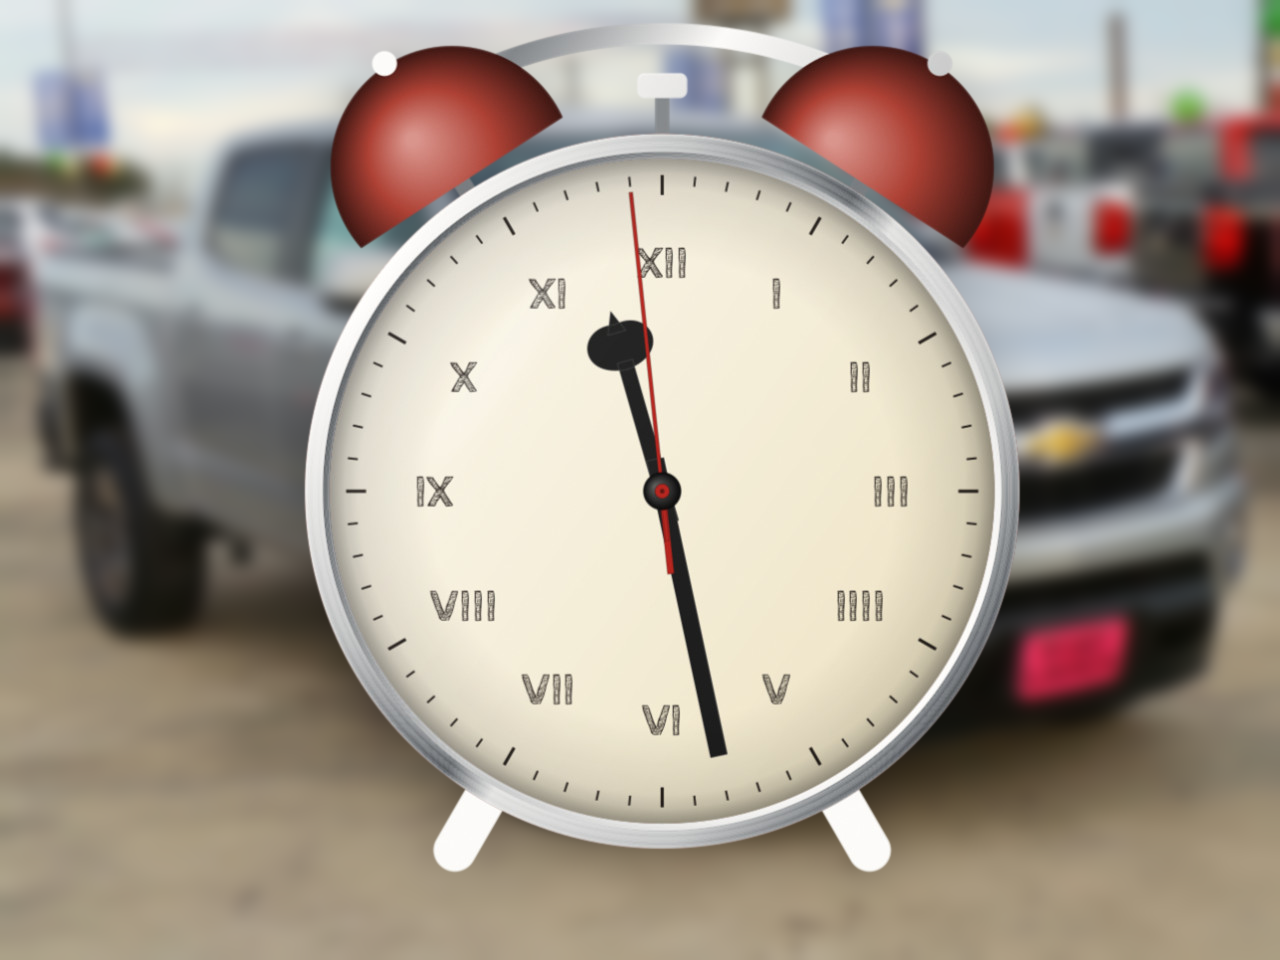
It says 11:27:59
